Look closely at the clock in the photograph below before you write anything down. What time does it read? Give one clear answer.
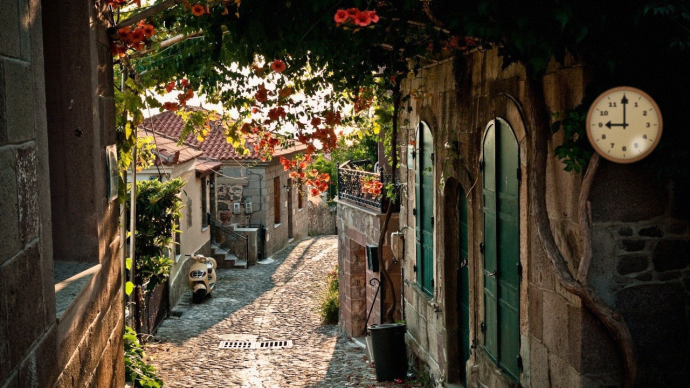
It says 9:00
